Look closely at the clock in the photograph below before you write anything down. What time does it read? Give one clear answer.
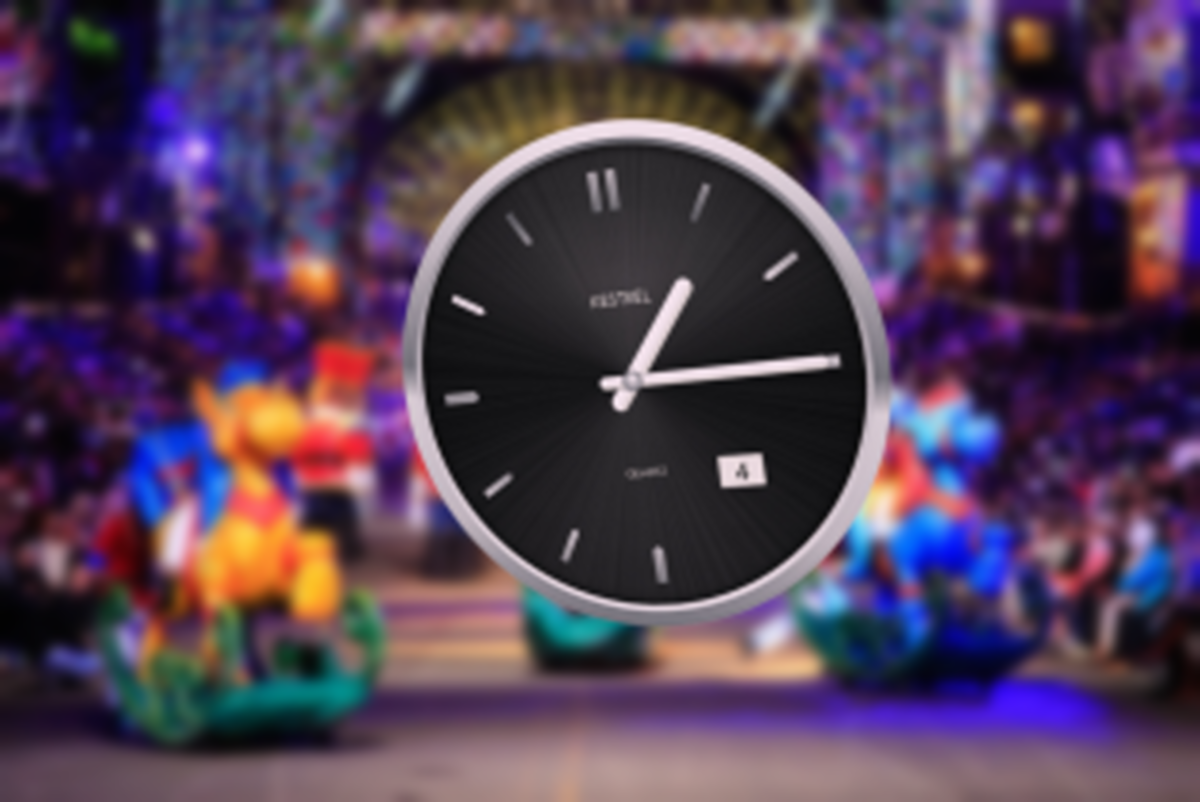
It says 1:15
